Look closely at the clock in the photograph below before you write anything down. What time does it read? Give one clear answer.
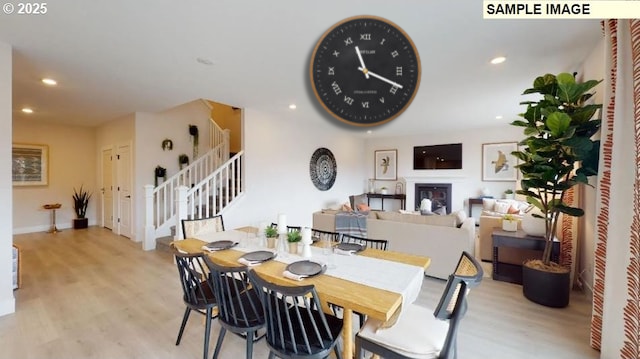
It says 11:19
